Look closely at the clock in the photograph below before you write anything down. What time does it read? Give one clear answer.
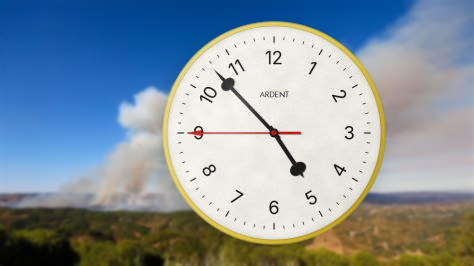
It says 4:52:45
